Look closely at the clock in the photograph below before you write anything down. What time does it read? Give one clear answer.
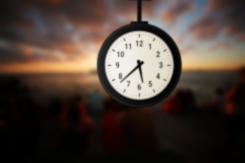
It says 5:38
